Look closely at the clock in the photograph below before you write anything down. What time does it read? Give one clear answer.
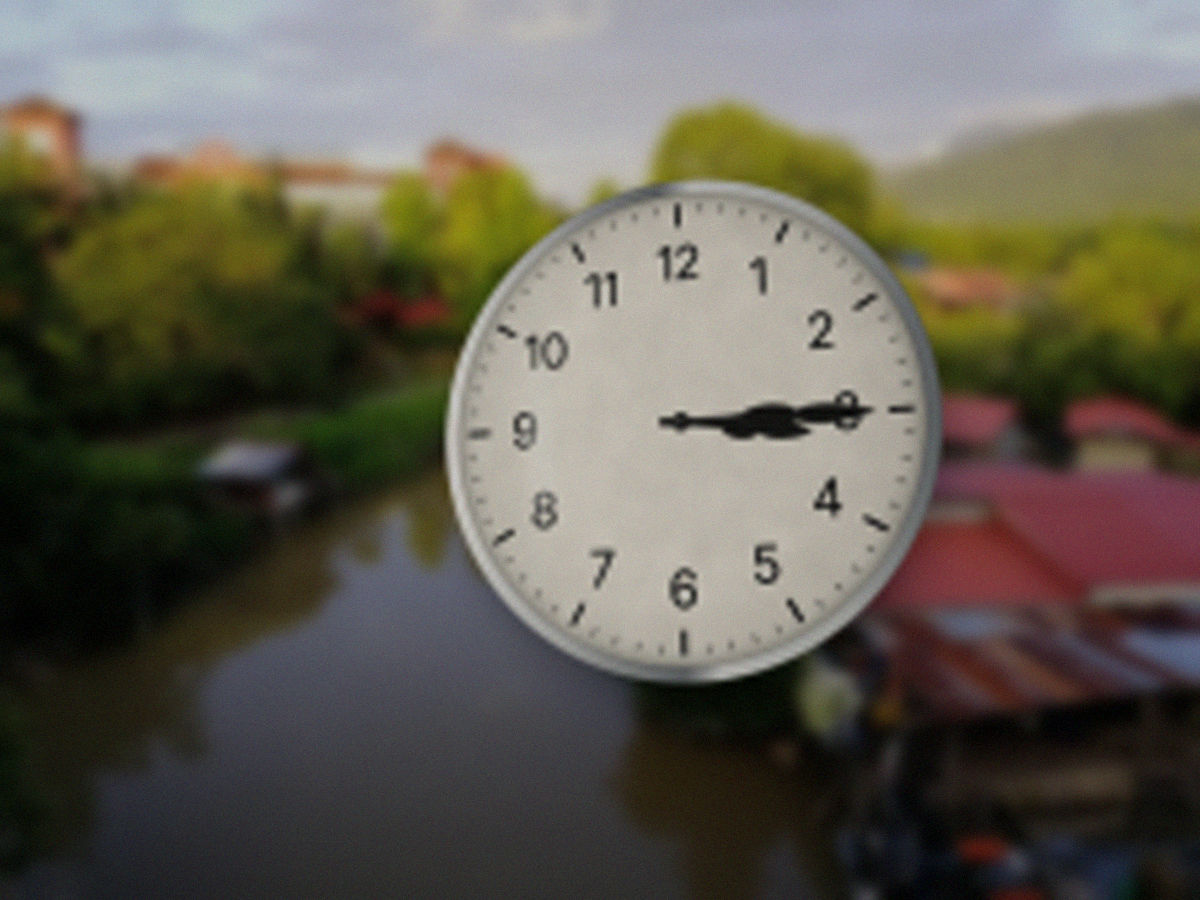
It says 3:15
